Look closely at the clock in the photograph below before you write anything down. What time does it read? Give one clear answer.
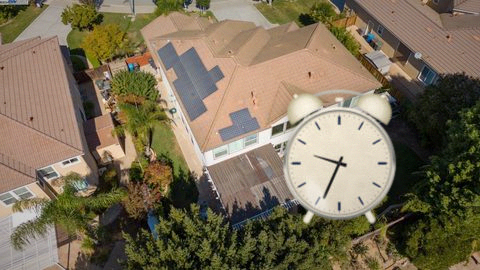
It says 9:34
